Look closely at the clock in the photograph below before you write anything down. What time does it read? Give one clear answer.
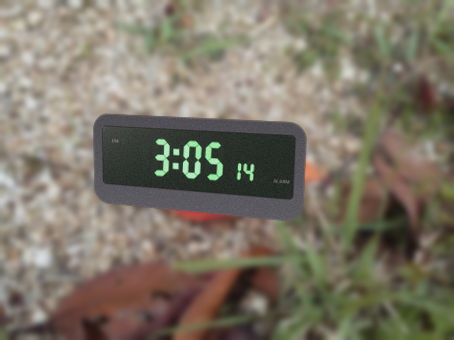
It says 3:05:14
